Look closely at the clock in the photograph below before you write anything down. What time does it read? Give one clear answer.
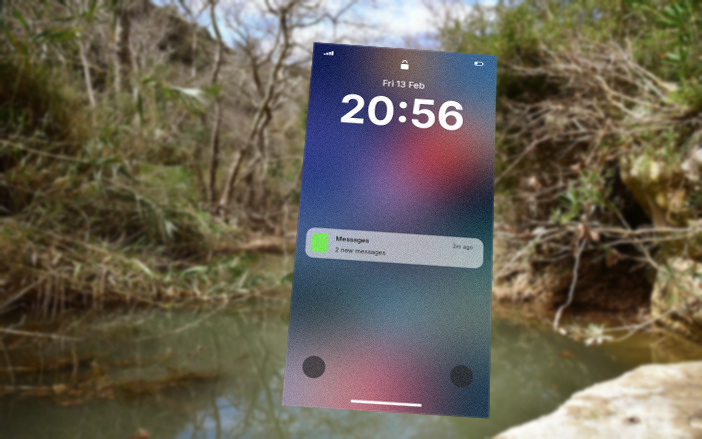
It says 20:56
